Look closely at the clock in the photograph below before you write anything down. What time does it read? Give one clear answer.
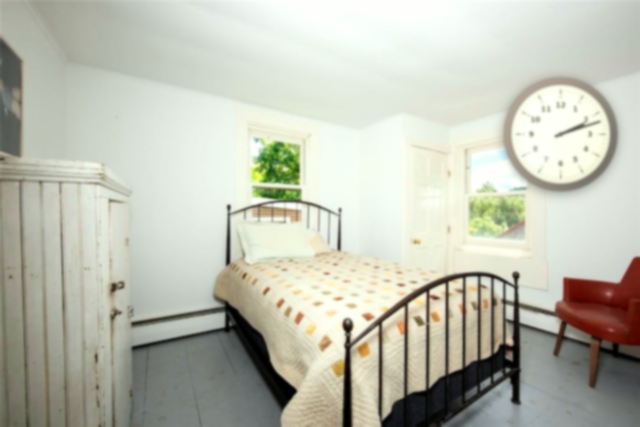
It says 2:12
